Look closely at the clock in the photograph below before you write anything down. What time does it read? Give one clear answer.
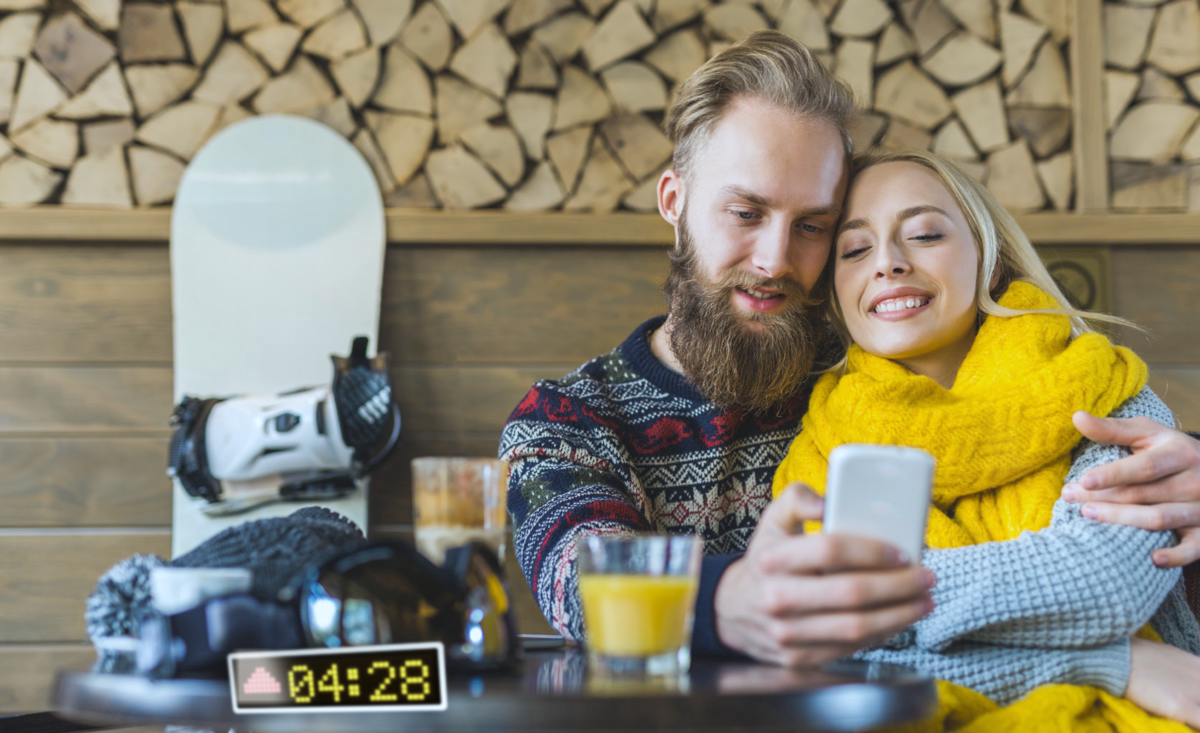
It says 4:28
